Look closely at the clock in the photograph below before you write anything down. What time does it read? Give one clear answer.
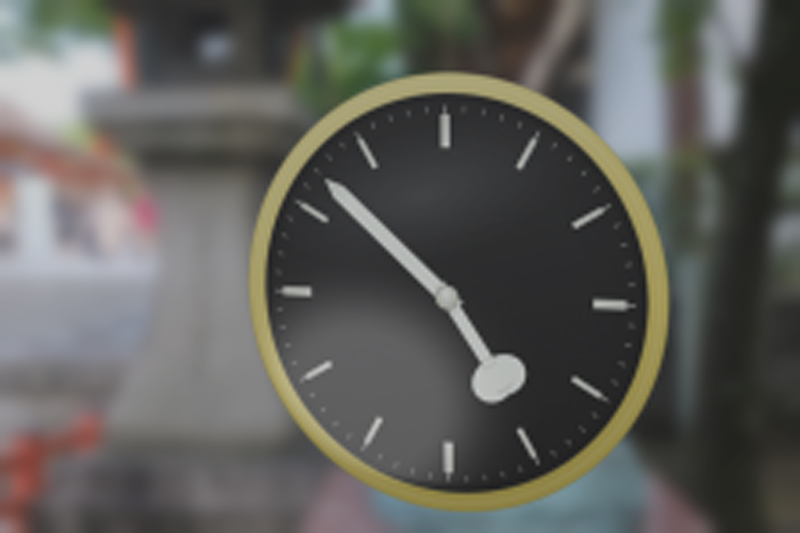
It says 4:52
